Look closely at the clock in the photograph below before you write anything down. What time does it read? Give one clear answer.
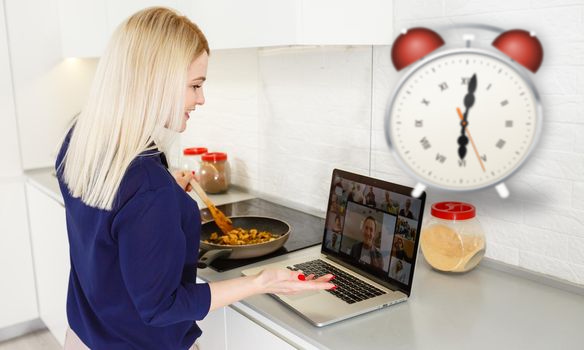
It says 6:01:26
